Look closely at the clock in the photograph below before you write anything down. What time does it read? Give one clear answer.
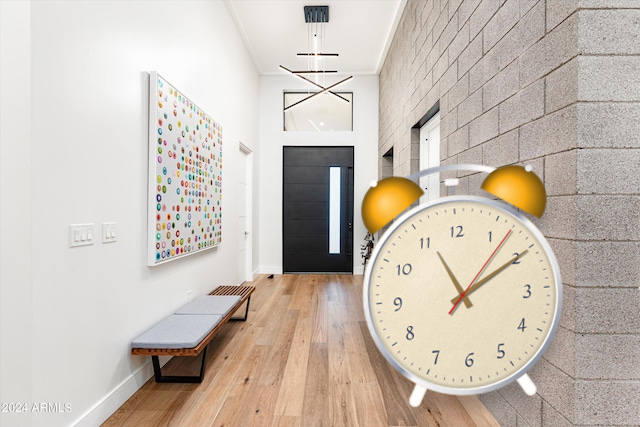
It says 11:10:07
